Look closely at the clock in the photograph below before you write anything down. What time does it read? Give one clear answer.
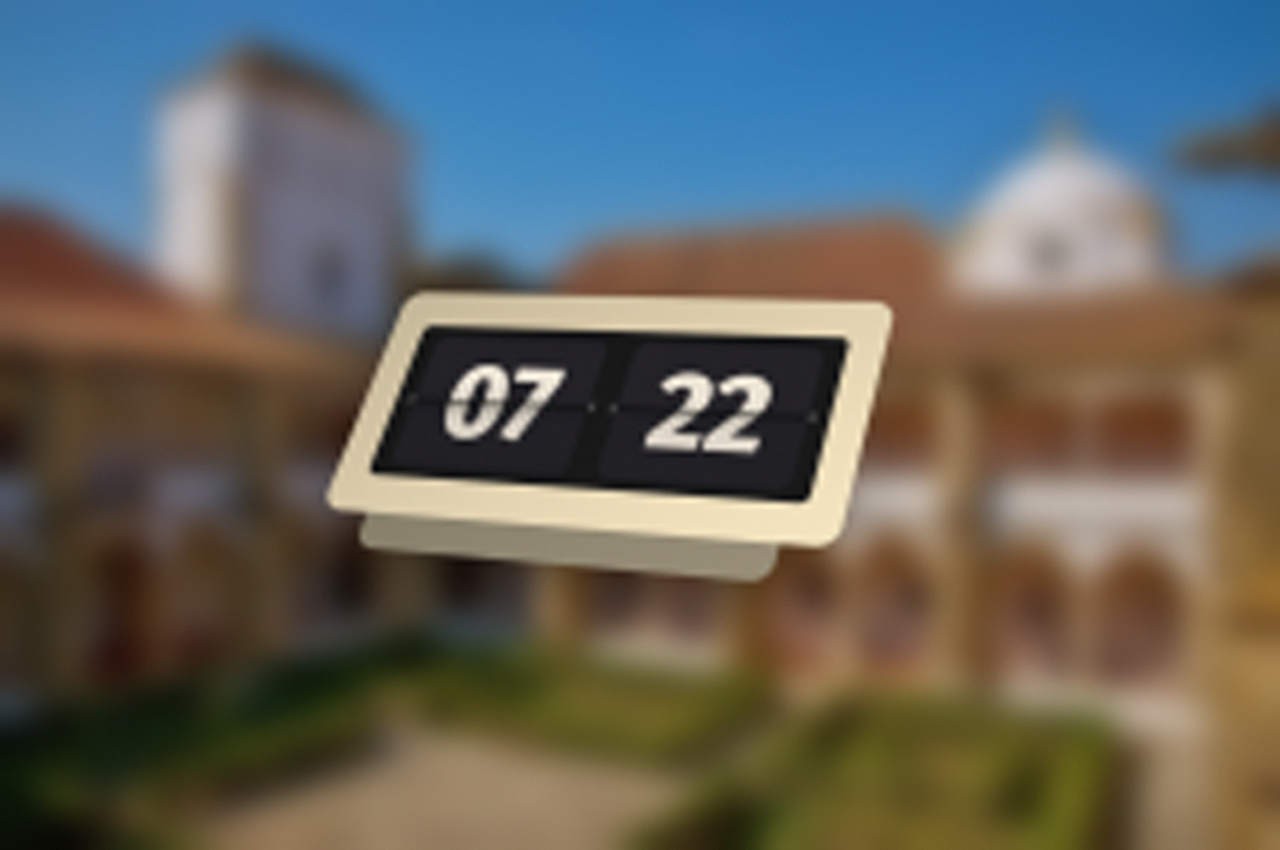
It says 7:22
